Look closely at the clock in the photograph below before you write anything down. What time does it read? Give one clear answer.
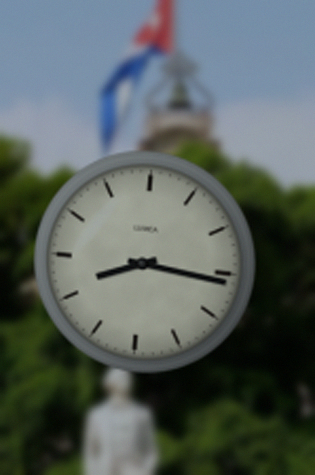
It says 8:16
